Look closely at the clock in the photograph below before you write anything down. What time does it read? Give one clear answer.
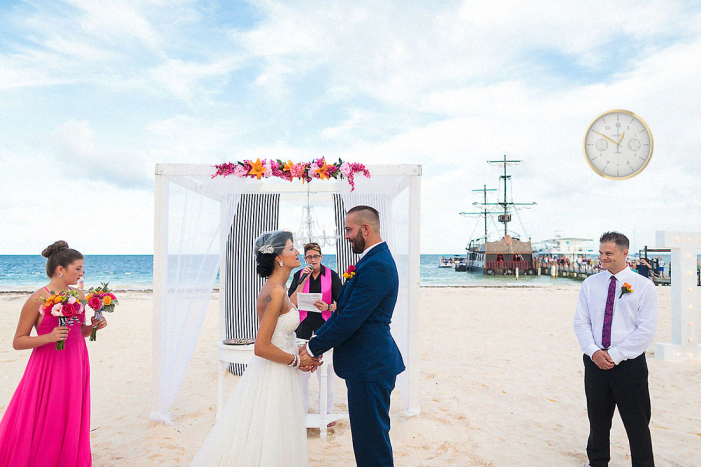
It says 12:50
